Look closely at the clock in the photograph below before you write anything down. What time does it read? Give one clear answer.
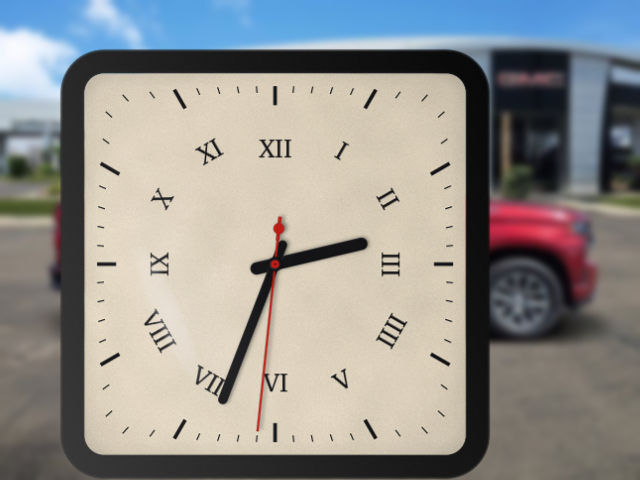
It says 2:33:31
